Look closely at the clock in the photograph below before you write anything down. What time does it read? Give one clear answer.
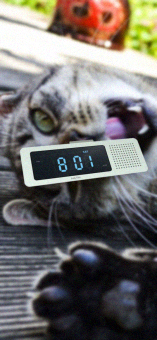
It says 8:01
